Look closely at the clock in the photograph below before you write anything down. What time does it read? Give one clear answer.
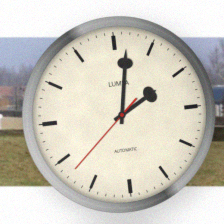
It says 2:01:38
